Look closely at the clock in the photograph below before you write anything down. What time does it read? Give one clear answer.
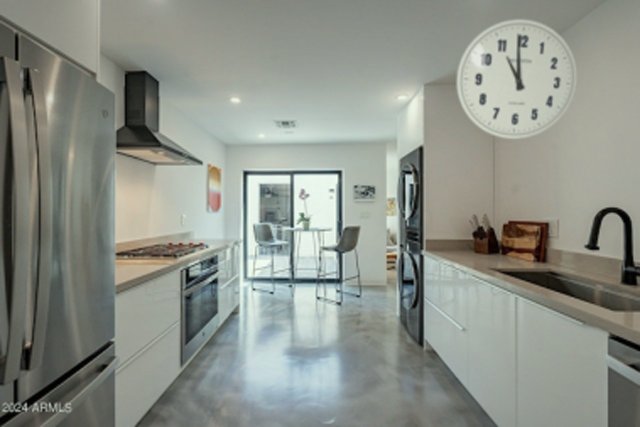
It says 10:59
